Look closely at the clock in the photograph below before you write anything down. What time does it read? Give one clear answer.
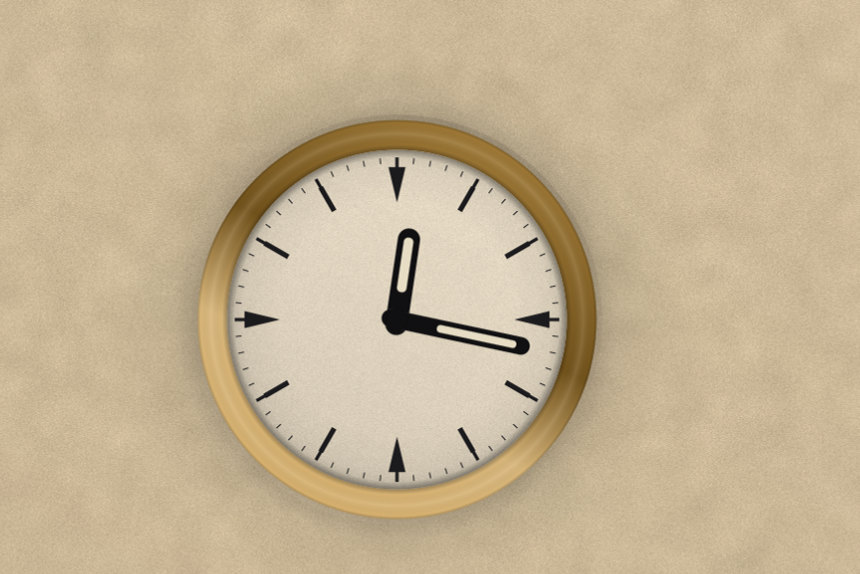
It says 12:17
